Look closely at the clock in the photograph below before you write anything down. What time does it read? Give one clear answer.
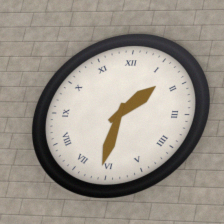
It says 1:31
